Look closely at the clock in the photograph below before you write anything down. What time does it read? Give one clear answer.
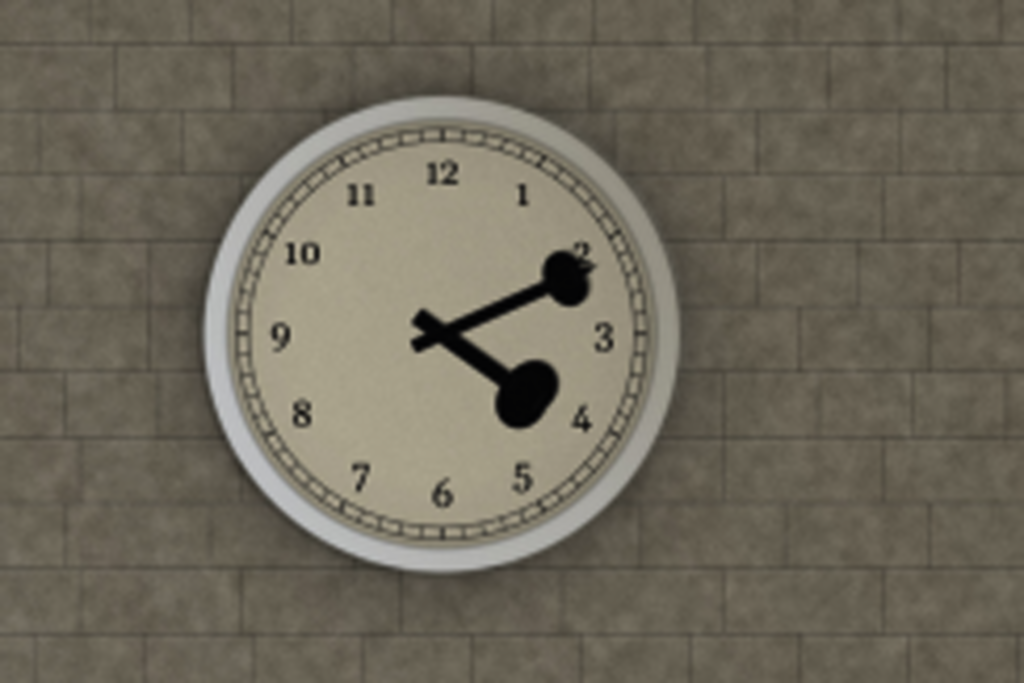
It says 4:11
